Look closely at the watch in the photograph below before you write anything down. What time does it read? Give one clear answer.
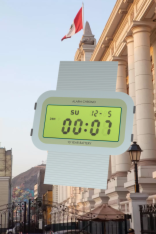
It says 0:07
